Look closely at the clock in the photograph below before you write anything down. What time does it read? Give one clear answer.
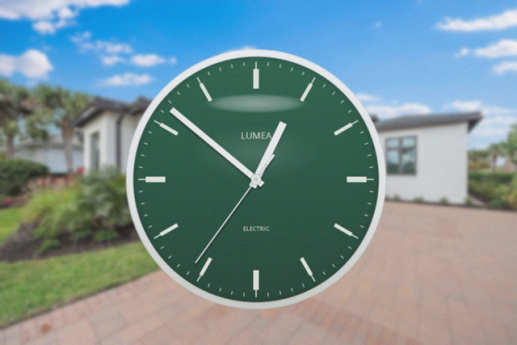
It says 12:51:36
